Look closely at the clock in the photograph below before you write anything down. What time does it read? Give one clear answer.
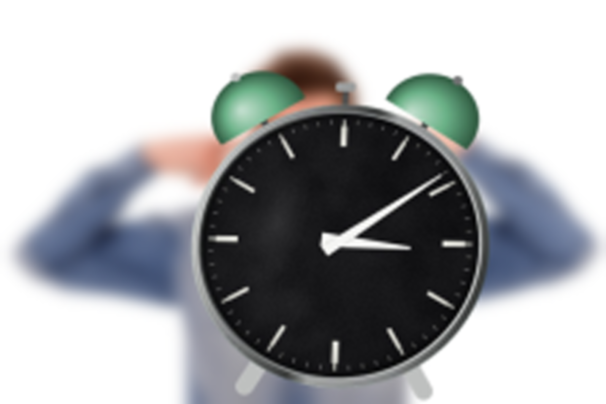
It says 3:09
